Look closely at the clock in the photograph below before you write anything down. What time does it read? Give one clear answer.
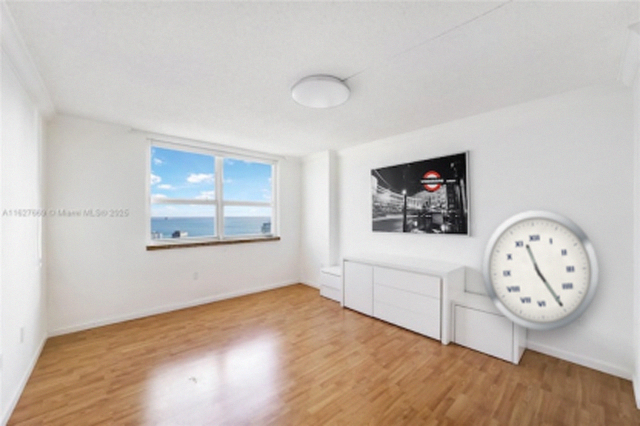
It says 11:25
